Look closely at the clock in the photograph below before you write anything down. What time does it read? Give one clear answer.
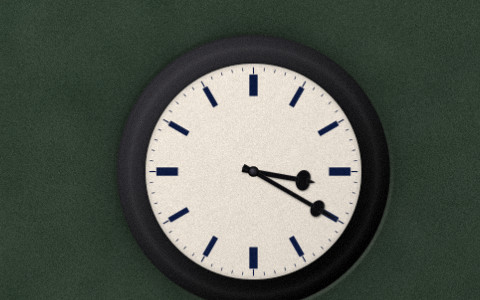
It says 3:20
